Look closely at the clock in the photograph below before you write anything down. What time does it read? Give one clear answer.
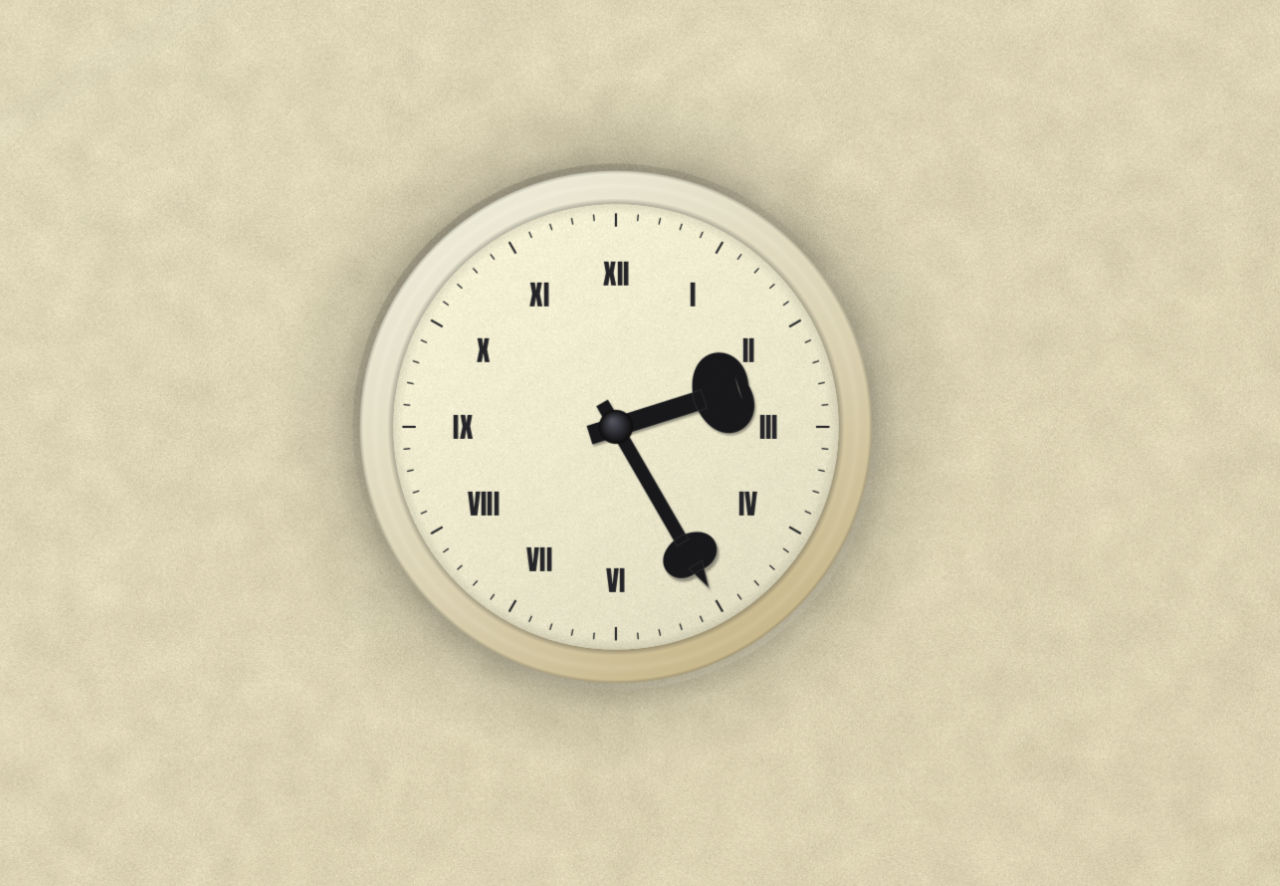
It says 2:25
